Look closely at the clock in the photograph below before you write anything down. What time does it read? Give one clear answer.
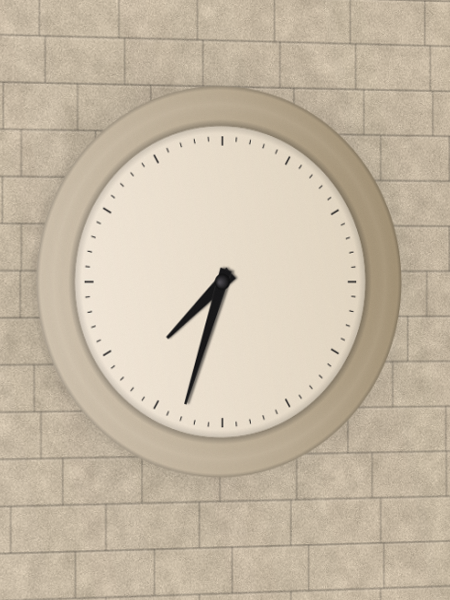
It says 7:33
